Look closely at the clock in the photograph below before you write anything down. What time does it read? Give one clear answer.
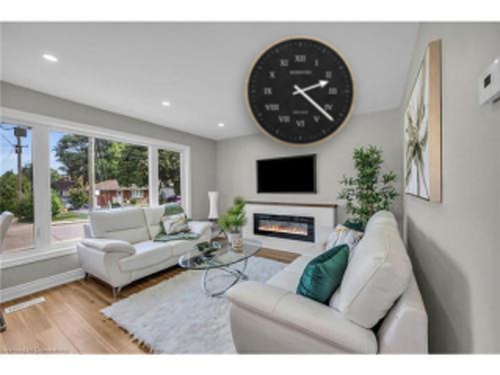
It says 2:22
